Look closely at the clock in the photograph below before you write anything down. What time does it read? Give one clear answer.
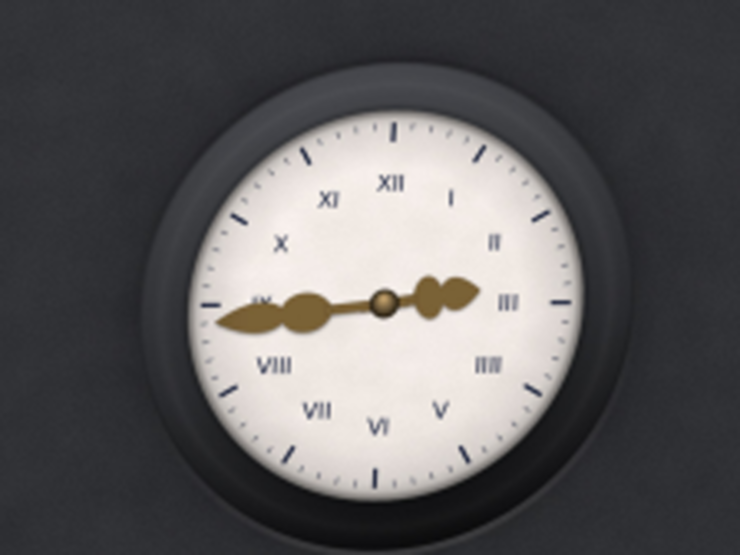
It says 2:44
